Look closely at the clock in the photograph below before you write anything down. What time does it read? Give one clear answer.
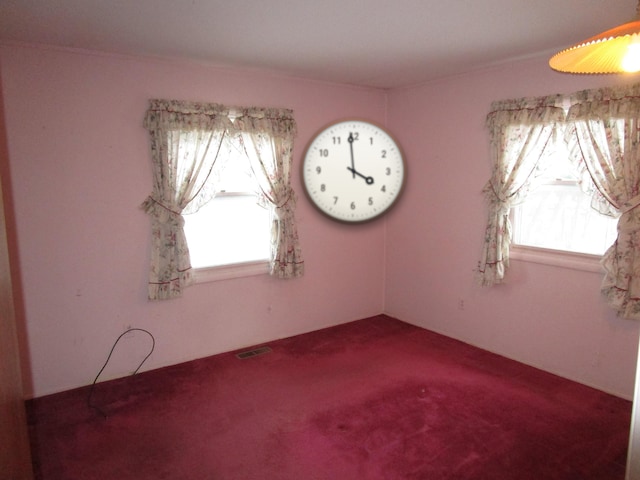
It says 3:59
